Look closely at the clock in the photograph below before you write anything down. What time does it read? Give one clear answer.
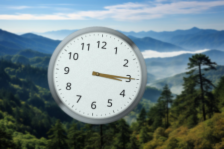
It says 3:15
